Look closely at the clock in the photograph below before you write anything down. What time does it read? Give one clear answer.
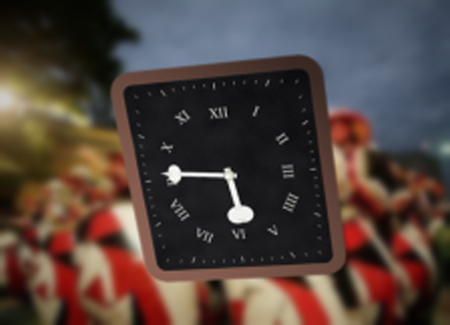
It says 5:46
